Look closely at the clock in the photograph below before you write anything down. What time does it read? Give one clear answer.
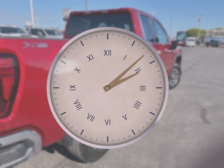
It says 2:08
